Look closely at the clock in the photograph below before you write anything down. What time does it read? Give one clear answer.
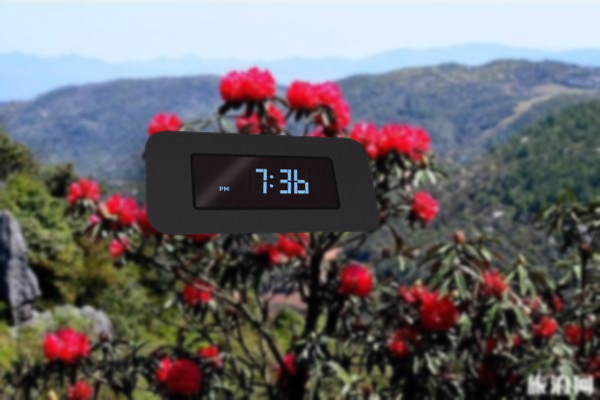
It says 7:36
